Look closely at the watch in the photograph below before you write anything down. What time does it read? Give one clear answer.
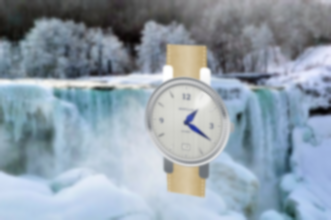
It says 1:20
